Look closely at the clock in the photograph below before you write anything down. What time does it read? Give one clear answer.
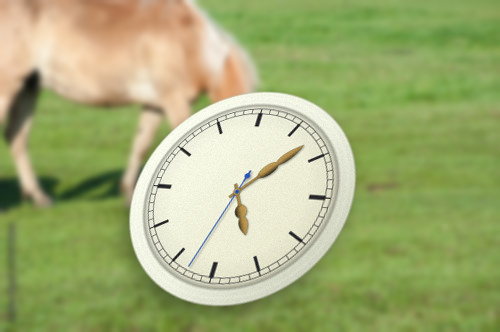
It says 5:07:33
